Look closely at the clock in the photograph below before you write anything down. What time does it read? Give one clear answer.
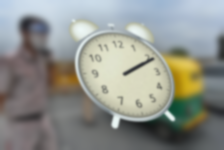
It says 2:11
